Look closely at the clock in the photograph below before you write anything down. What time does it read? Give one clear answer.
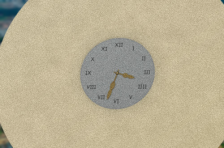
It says 3:33
